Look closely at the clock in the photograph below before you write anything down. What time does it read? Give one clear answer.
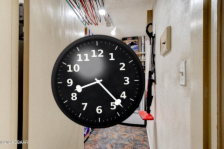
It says 8:23
